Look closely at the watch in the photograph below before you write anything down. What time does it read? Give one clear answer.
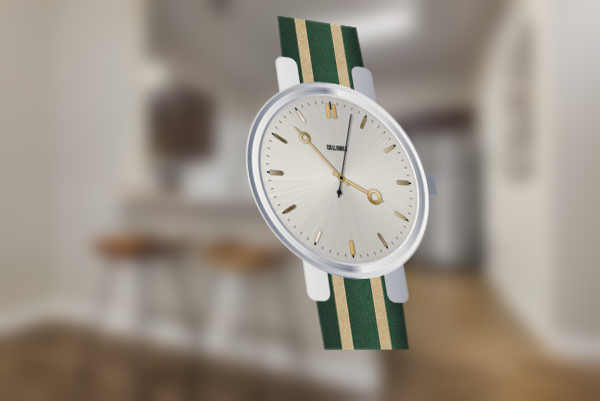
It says 3:53:03
